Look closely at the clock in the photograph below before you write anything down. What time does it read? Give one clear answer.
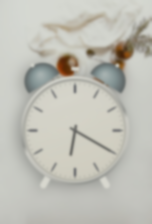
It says 6:20
